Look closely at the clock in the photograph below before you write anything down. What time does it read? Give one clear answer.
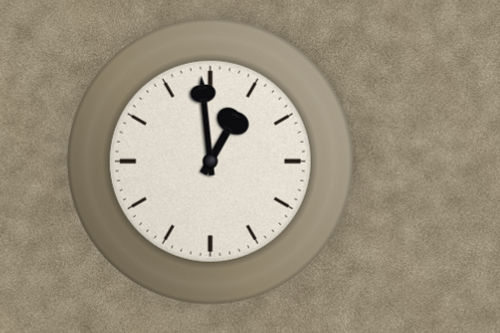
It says 12:59
